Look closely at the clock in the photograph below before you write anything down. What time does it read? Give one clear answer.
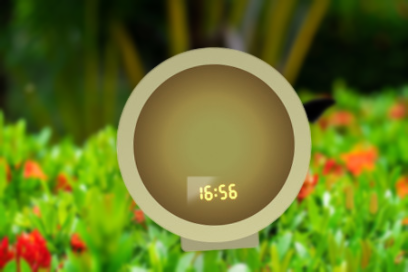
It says 16:56
